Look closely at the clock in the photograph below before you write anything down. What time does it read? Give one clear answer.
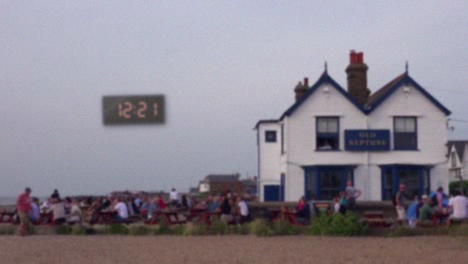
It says 12:21
